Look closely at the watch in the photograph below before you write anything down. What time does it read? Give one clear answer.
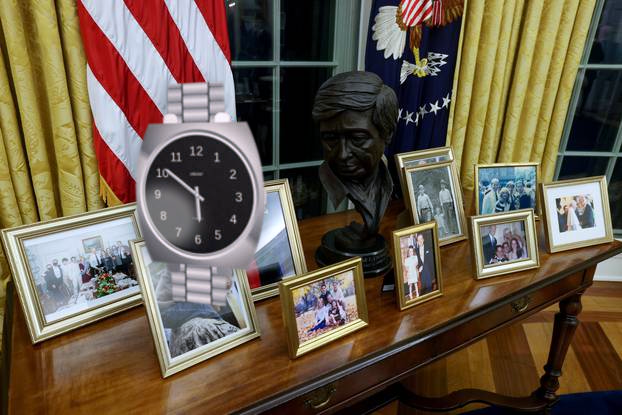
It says 5:51
